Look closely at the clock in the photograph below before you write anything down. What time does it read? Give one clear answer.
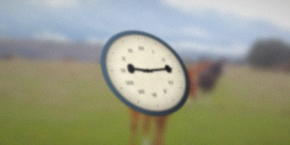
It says 9:14
